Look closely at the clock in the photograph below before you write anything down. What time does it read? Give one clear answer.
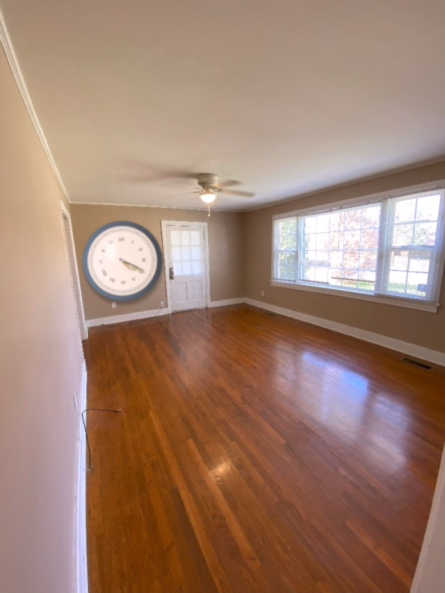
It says 4:20
